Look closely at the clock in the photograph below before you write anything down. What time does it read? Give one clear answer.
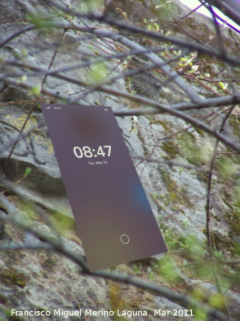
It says 8:47
